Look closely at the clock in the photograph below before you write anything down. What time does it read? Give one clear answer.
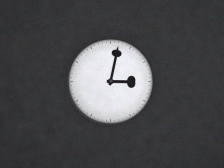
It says 3:02
